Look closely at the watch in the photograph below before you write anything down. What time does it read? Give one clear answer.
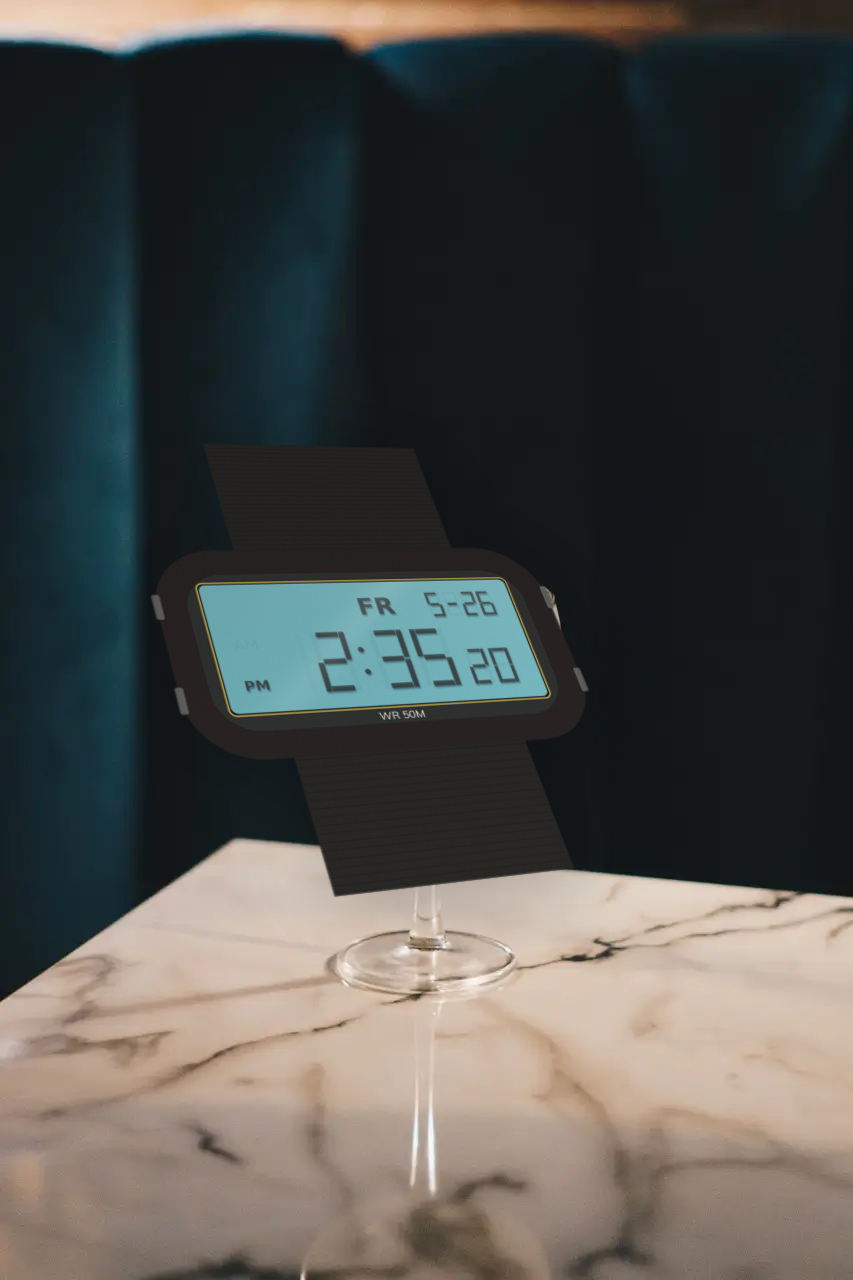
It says 2:35:20
